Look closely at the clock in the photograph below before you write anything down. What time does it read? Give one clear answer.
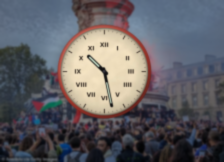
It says 10:28
